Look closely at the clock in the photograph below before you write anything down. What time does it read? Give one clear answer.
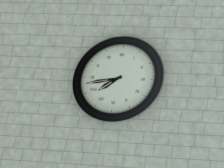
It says 7:43
